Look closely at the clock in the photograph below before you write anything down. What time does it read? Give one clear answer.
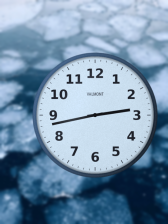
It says 2:43
